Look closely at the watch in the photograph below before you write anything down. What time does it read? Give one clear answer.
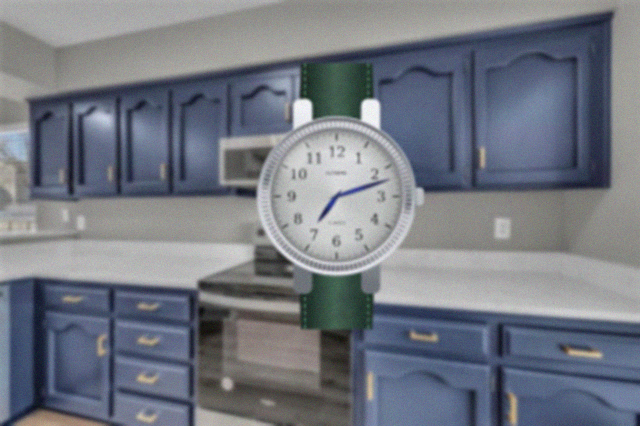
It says 7:12
